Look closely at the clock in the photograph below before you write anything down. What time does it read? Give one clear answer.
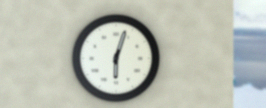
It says 6:03
